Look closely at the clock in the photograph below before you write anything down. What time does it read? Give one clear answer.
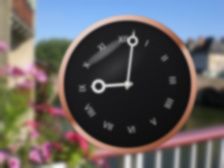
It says 9:02
